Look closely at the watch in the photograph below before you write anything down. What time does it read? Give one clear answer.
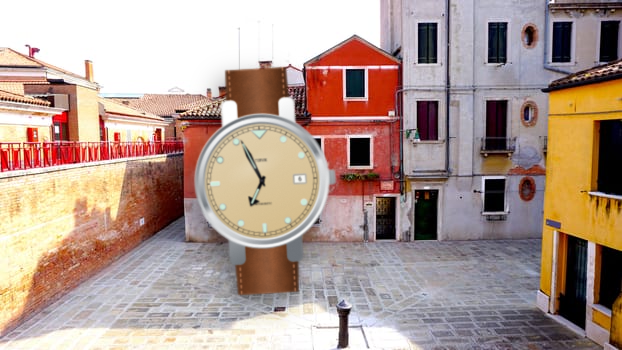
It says 6:56
